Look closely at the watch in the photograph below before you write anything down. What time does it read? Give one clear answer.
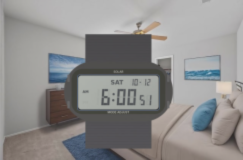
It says 6:00:51
